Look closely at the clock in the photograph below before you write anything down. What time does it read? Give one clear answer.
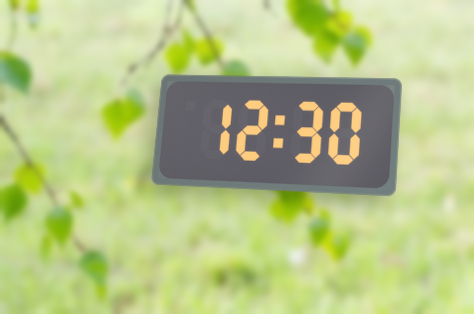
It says 12:30
